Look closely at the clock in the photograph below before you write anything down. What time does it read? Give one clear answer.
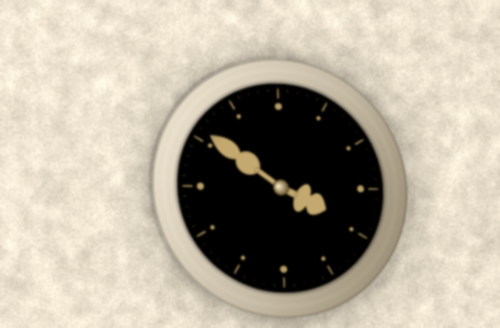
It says 3:51
